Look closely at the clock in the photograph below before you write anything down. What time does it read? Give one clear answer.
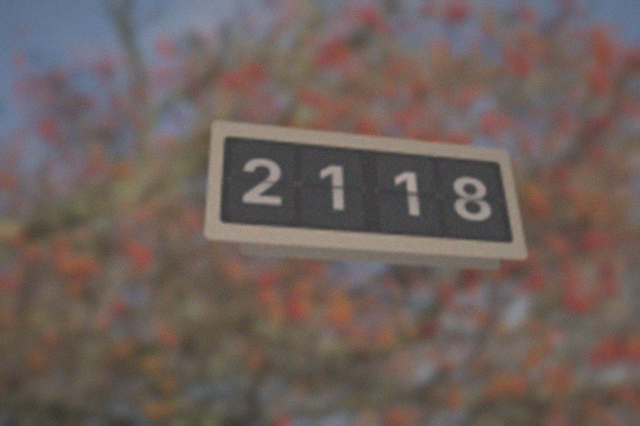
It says 21:18
